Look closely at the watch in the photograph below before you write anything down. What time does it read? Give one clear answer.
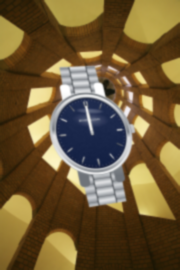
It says 12:00
